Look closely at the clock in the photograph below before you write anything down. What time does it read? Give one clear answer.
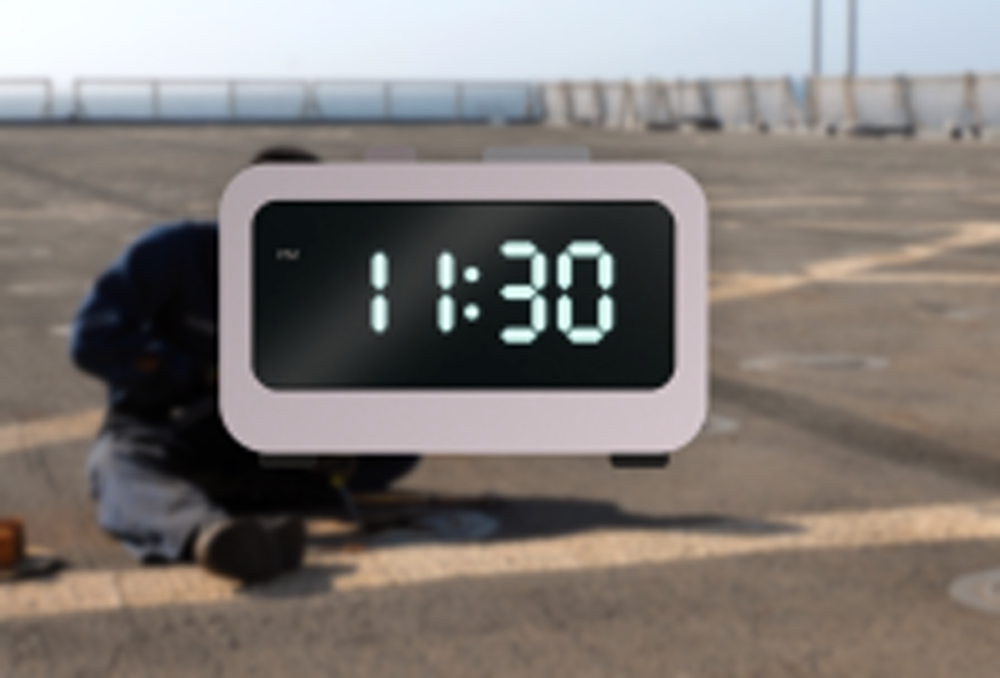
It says 11:30
